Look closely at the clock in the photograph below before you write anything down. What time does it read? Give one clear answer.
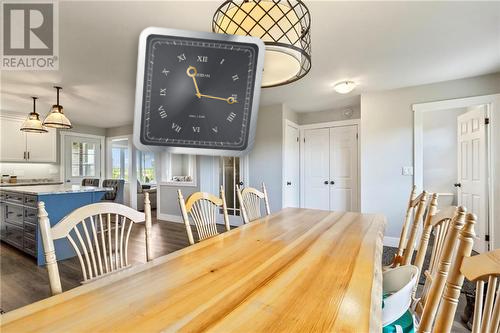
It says 11:16
